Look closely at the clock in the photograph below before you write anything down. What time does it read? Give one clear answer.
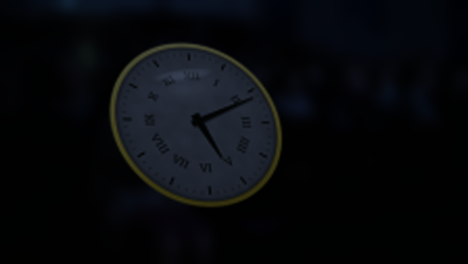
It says 5:11
